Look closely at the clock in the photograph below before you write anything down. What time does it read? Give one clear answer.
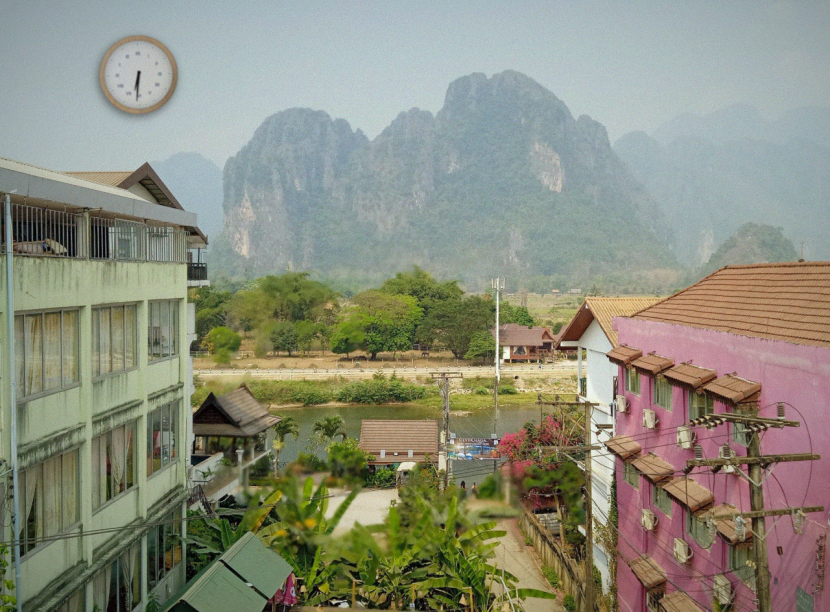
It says 6:31
